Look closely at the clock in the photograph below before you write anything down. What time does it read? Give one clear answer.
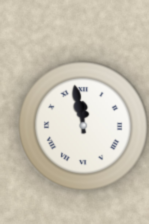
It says 11:58
